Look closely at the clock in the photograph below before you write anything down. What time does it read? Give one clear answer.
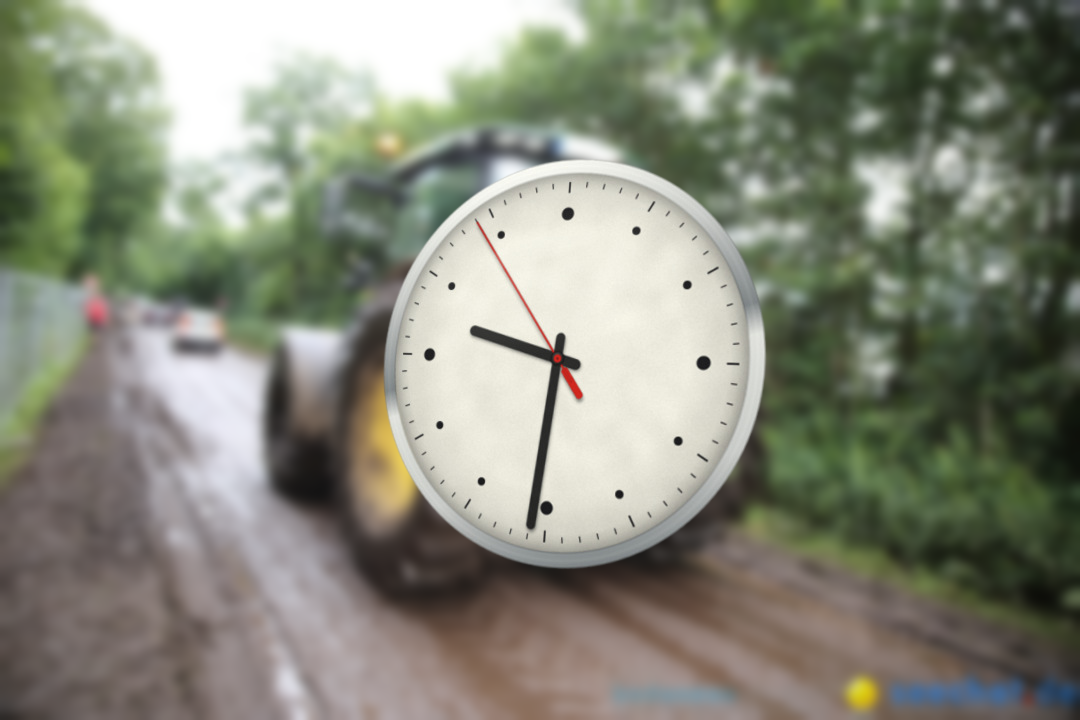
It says 9:30:54
